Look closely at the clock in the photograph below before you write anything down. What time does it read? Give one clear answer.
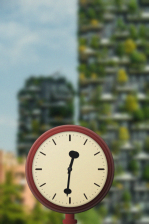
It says 12:31
